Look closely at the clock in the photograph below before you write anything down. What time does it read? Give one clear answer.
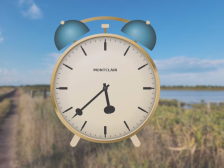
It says 5:38
